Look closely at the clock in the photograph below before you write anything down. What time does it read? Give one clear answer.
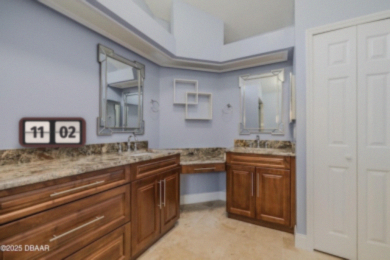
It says 11:02
